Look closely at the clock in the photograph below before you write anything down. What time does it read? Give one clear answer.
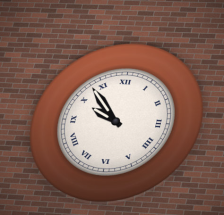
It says 9:53
